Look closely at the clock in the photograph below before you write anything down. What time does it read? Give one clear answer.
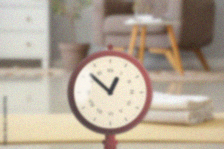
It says 12:52
